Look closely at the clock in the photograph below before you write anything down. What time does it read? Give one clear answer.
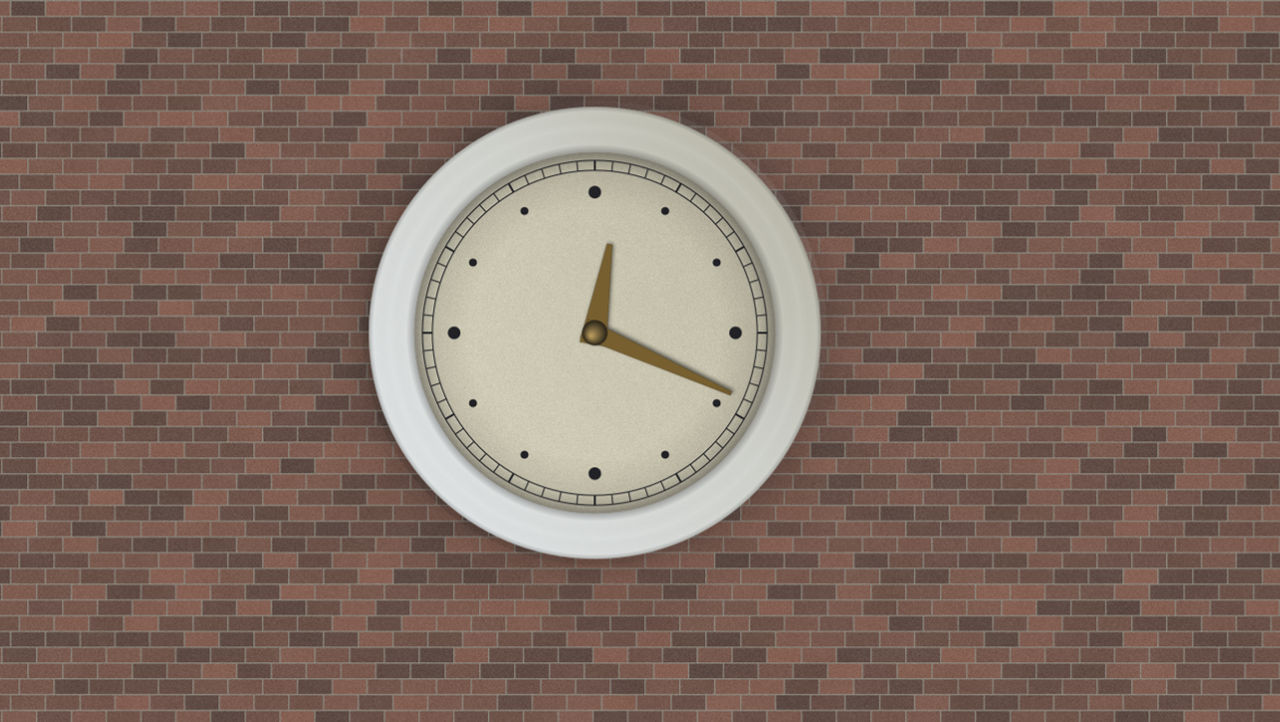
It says 12:19
